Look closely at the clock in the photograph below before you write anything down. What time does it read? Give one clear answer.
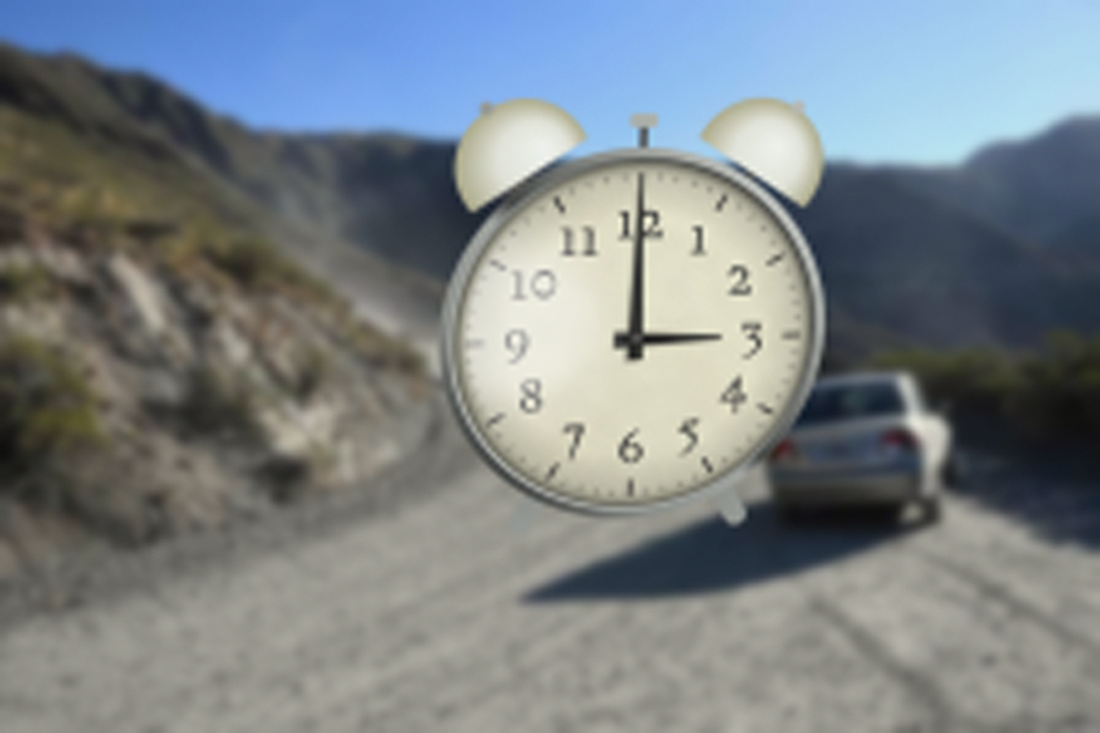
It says 3:00
